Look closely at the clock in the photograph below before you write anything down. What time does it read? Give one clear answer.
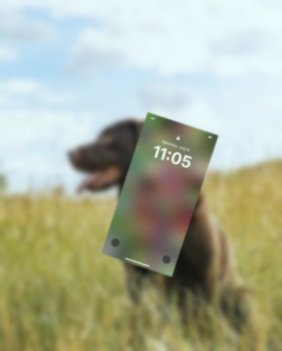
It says 11:05
